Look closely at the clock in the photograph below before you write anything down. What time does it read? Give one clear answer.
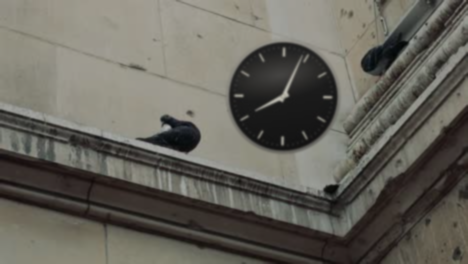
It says 8:04
